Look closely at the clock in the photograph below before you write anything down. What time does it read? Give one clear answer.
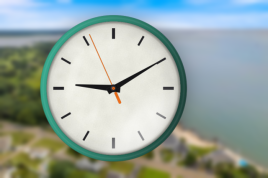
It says 9:09:56
